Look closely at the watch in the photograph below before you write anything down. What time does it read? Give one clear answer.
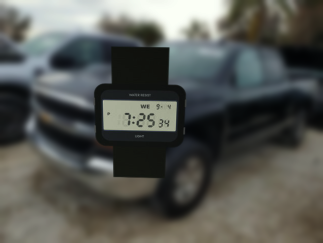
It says 7:25:34
